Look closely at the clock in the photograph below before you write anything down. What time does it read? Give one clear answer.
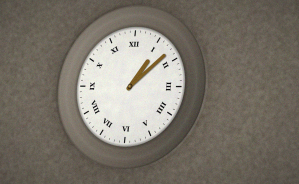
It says 1:08
